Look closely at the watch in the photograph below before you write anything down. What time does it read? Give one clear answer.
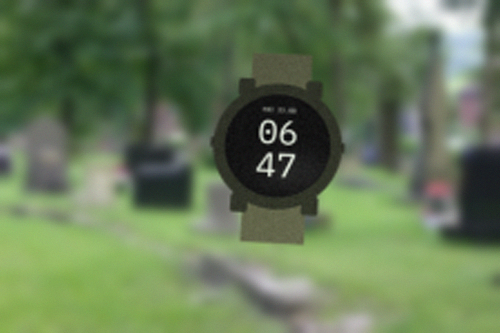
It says 6:47
